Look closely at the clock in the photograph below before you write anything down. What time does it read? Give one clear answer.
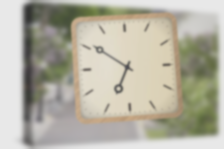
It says 6:51
